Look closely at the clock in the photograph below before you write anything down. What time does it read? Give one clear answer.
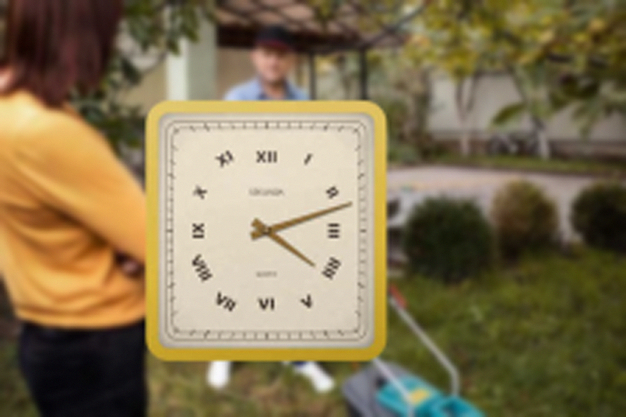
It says 4:12
